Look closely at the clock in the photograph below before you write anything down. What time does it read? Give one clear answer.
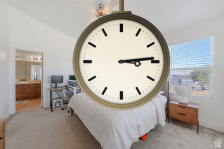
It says 3:14
